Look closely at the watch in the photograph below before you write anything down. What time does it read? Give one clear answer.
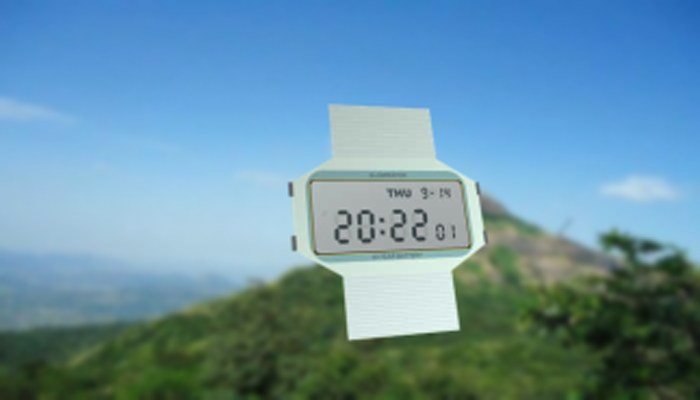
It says 20:22:01
